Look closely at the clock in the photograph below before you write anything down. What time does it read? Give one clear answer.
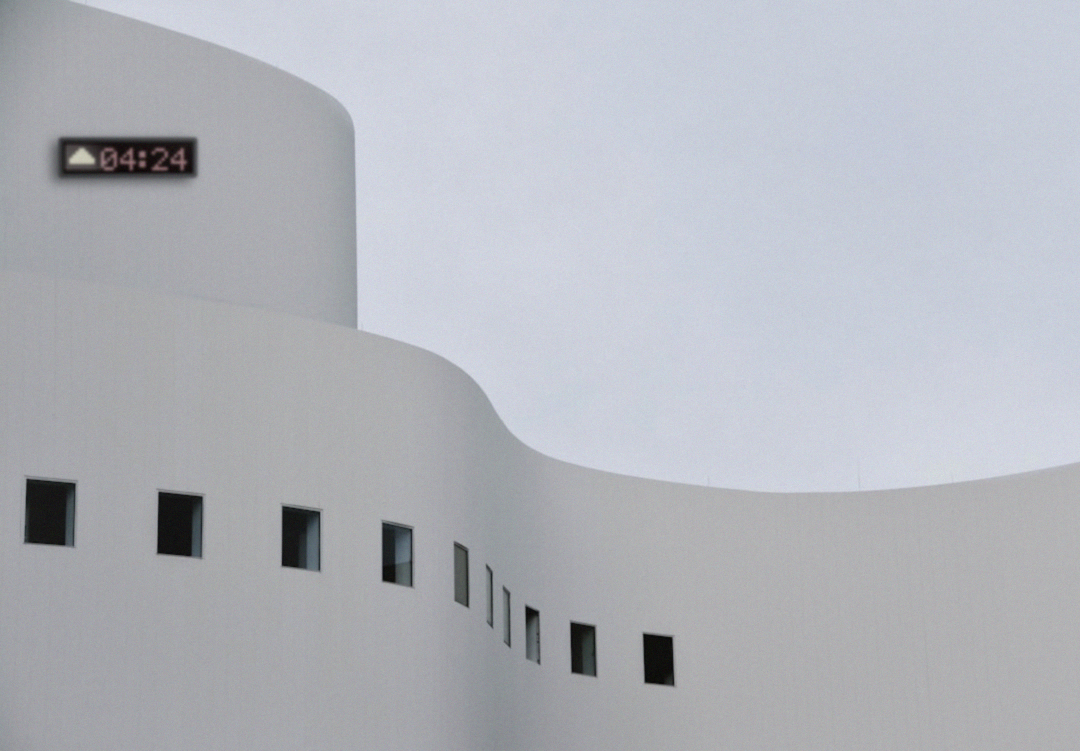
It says 4:24
